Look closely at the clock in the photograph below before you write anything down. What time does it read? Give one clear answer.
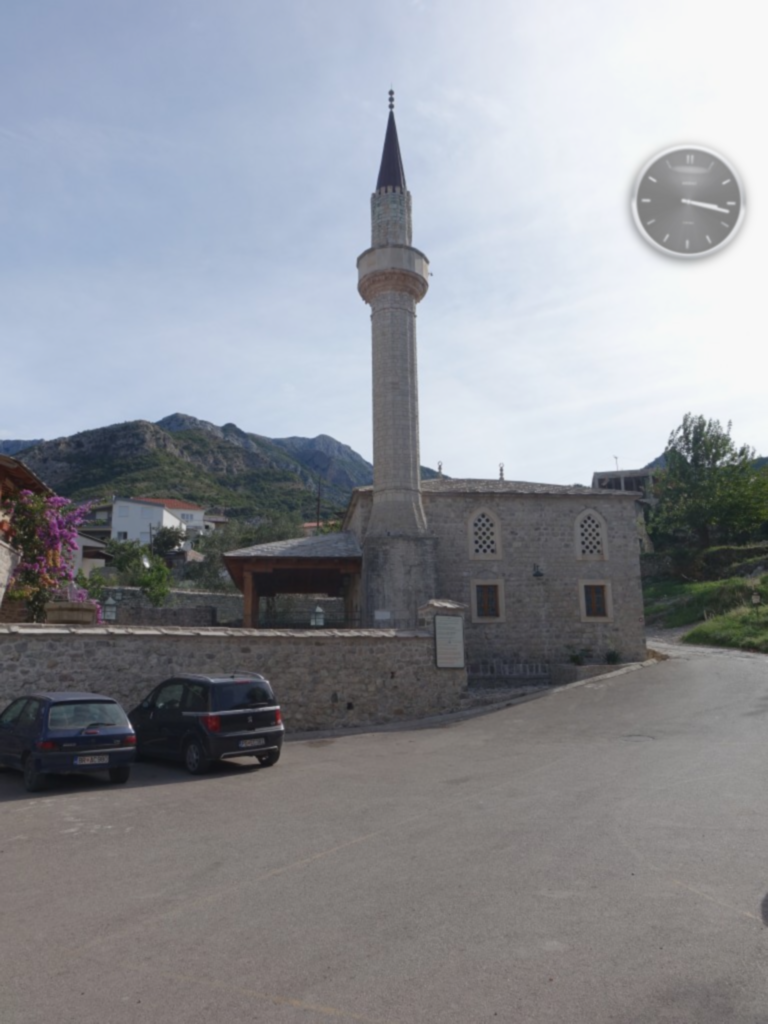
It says 3:17
